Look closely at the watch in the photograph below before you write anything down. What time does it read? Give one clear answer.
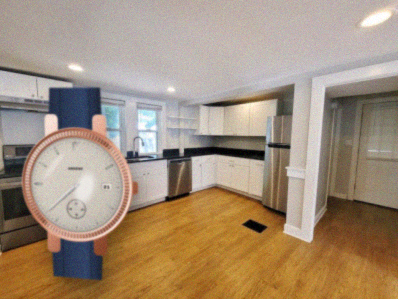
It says 7:38
